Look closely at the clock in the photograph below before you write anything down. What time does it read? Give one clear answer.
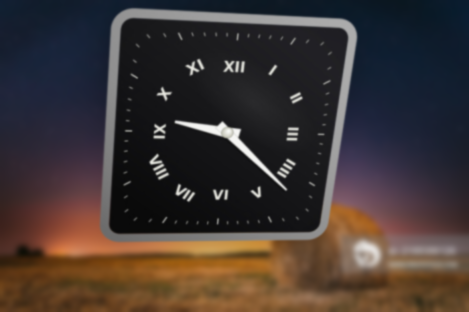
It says 9:22
